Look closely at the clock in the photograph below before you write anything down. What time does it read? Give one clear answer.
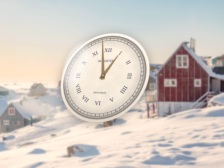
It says 12:58
